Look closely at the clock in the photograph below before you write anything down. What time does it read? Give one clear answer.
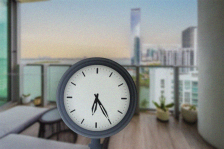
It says 6:25
